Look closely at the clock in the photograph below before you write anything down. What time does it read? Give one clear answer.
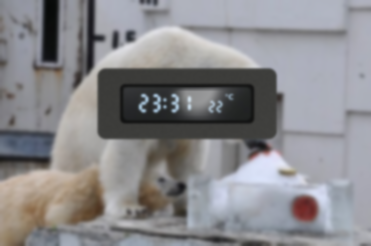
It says 23:31
